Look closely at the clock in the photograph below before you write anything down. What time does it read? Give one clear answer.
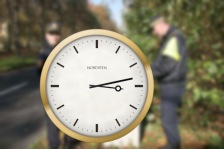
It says 3:13
